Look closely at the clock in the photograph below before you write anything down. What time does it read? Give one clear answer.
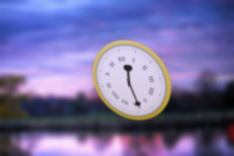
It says 12:29
